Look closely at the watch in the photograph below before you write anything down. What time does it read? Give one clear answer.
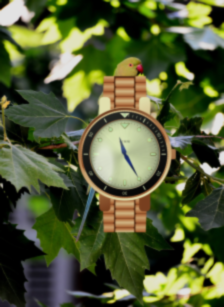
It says 11:25
